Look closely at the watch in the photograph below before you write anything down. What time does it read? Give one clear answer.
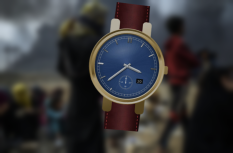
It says 3:38
